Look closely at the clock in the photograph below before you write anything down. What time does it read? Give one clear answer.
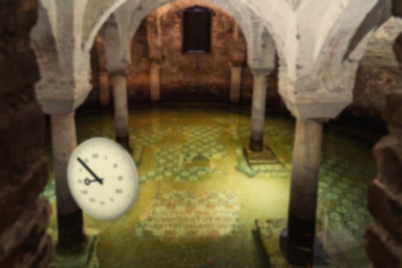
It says 8:53
